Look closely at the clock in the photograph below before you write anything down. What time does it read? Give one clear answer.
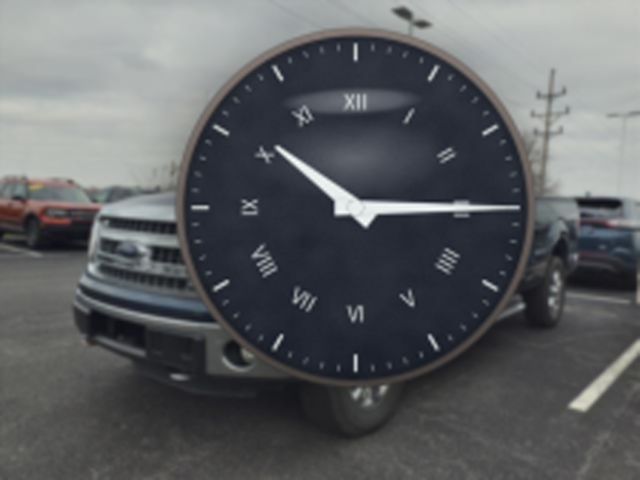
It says 10:15
